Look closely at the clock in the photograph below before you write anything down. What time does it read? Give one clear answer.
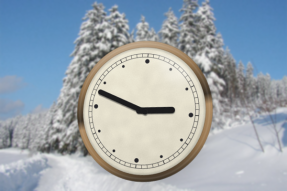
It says 2:48
